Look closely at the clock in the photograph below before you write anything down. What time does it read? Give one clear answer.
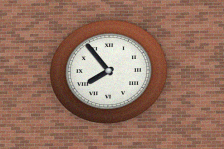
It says 7:54
